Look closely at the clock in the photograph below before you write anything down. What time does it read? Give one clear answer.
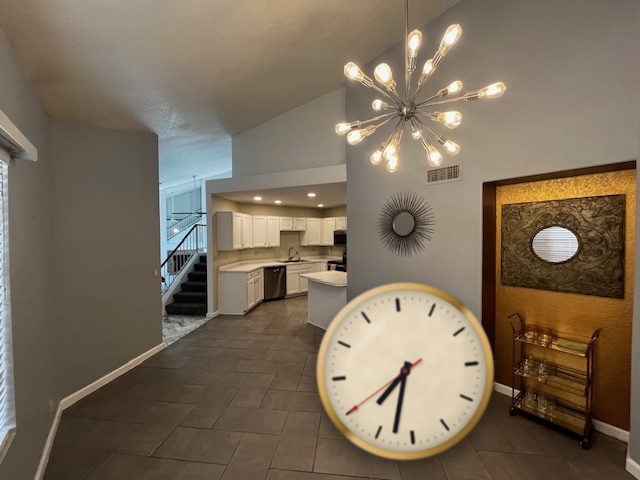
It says 7:32:40
